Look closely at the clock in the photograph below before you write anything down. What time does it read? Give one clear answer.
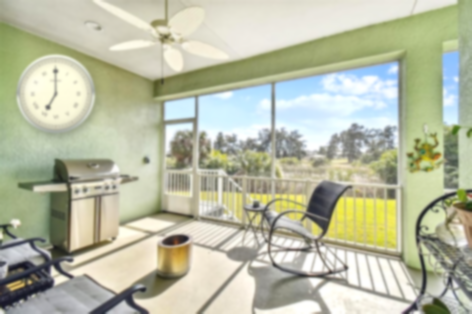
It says 7:00
